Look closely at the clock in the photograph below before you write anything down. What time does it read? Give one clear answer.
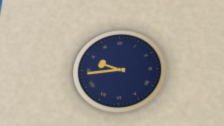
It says 9:44
